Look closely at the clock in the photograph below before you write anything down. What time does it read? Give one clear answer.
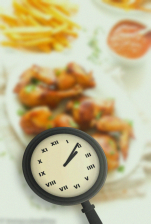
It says 2:09
